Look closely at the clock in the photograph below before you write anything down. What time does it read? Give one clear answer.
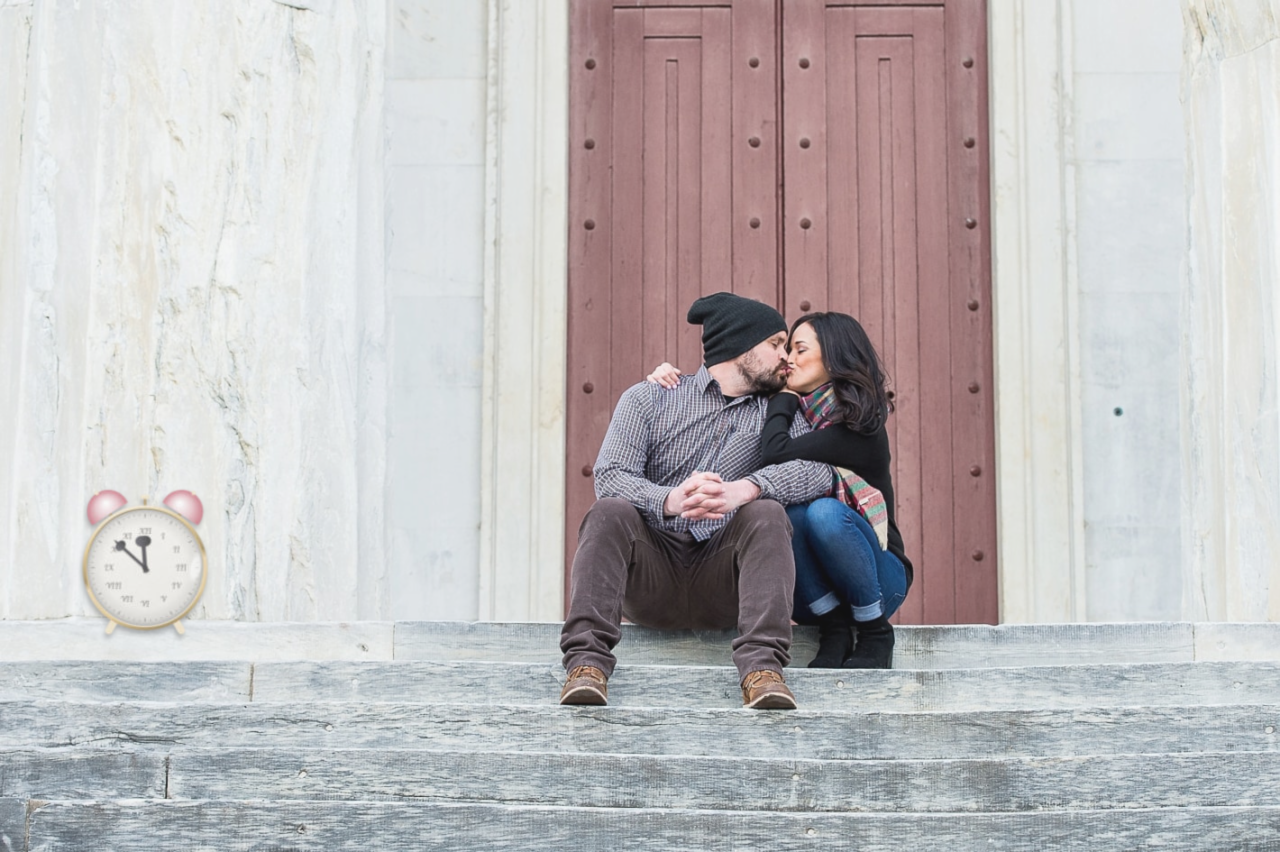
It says 11:52
